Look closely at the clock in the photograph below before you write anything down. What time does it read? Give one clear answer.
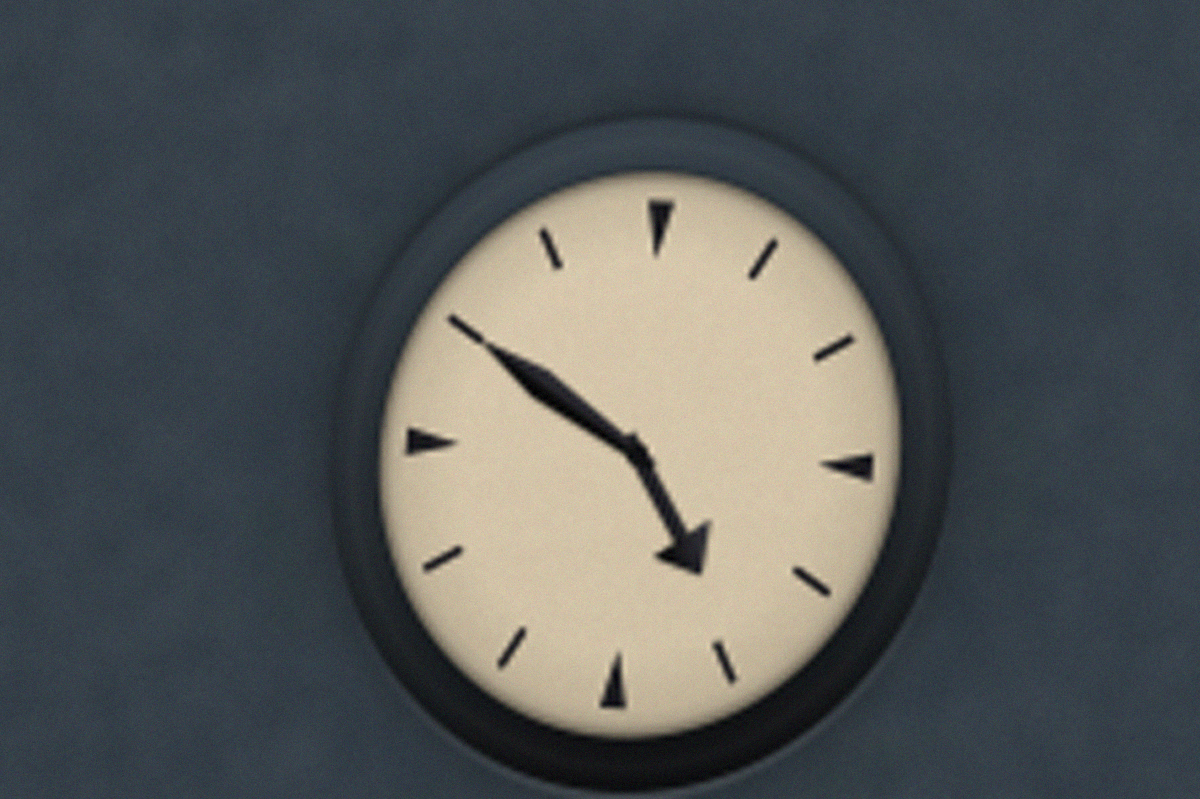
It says 4:50
